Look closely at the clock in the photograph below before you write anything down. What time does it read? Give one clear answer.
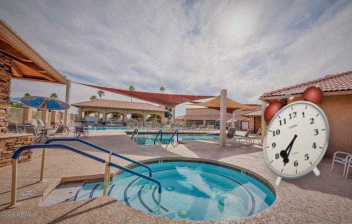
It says 7:35
